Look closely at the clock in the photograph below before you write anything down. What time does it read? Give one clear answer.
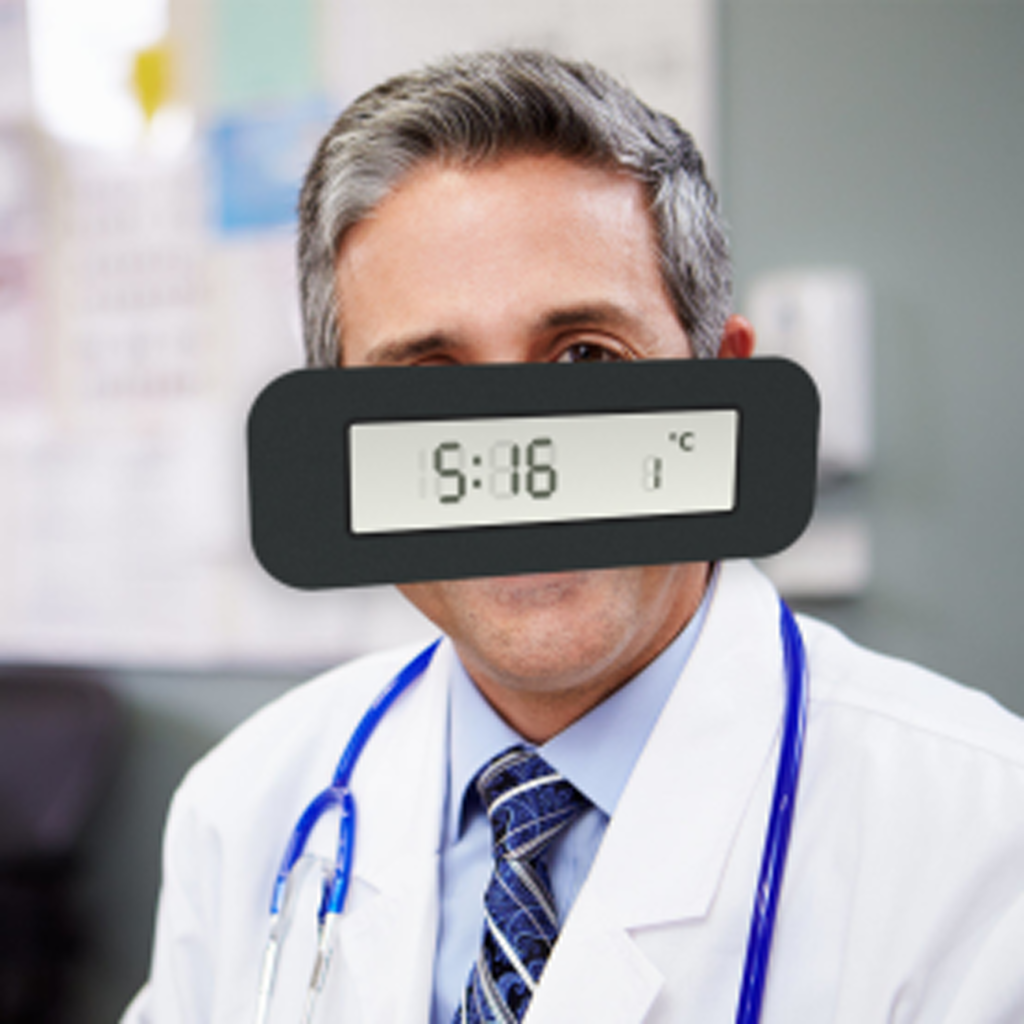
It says 5:16
